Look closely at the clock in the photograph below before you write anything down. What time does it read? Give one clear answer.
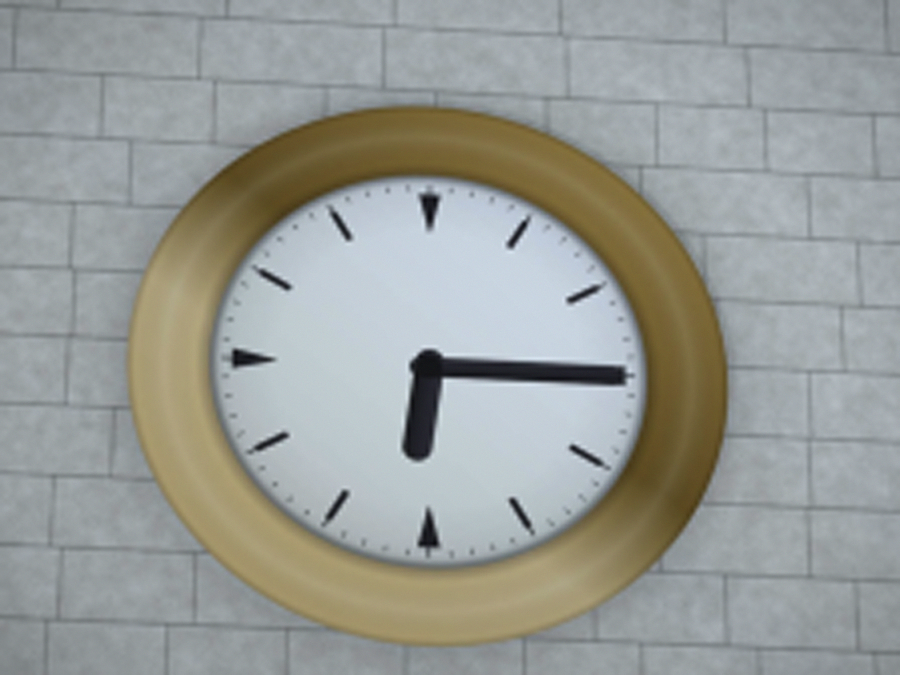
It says 6:15
